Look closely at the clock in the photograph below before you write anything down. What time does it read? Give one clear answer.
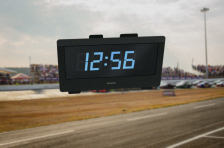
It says 12:56
